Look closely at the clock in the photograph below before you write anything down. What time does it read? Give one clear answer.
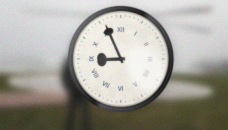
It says 8:56
